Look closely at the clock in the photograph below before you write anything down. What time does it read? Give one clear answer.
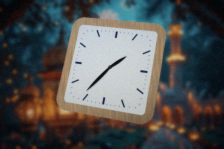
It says 1:36
